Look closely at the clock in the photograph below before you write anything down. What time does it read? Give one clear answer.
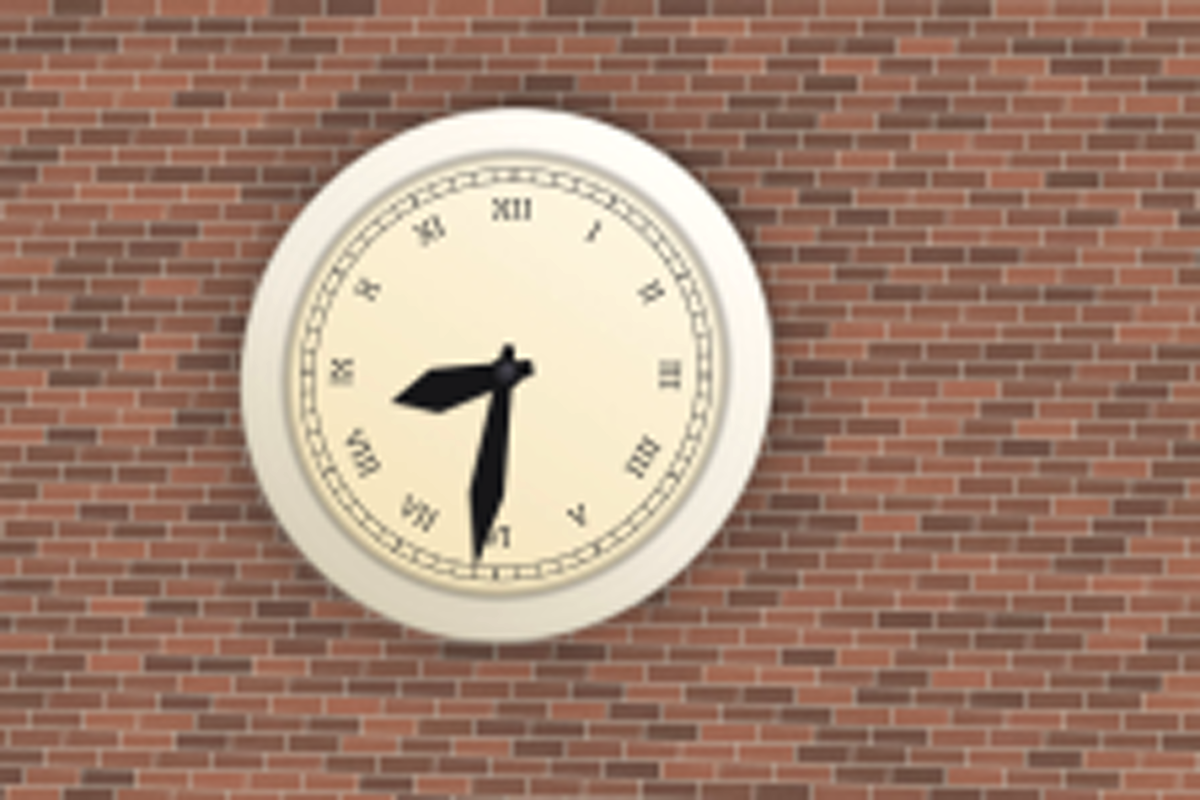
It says 8:31
